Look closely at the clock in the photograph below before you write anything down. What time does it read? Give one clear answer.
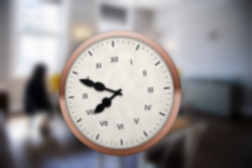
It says 7:49
